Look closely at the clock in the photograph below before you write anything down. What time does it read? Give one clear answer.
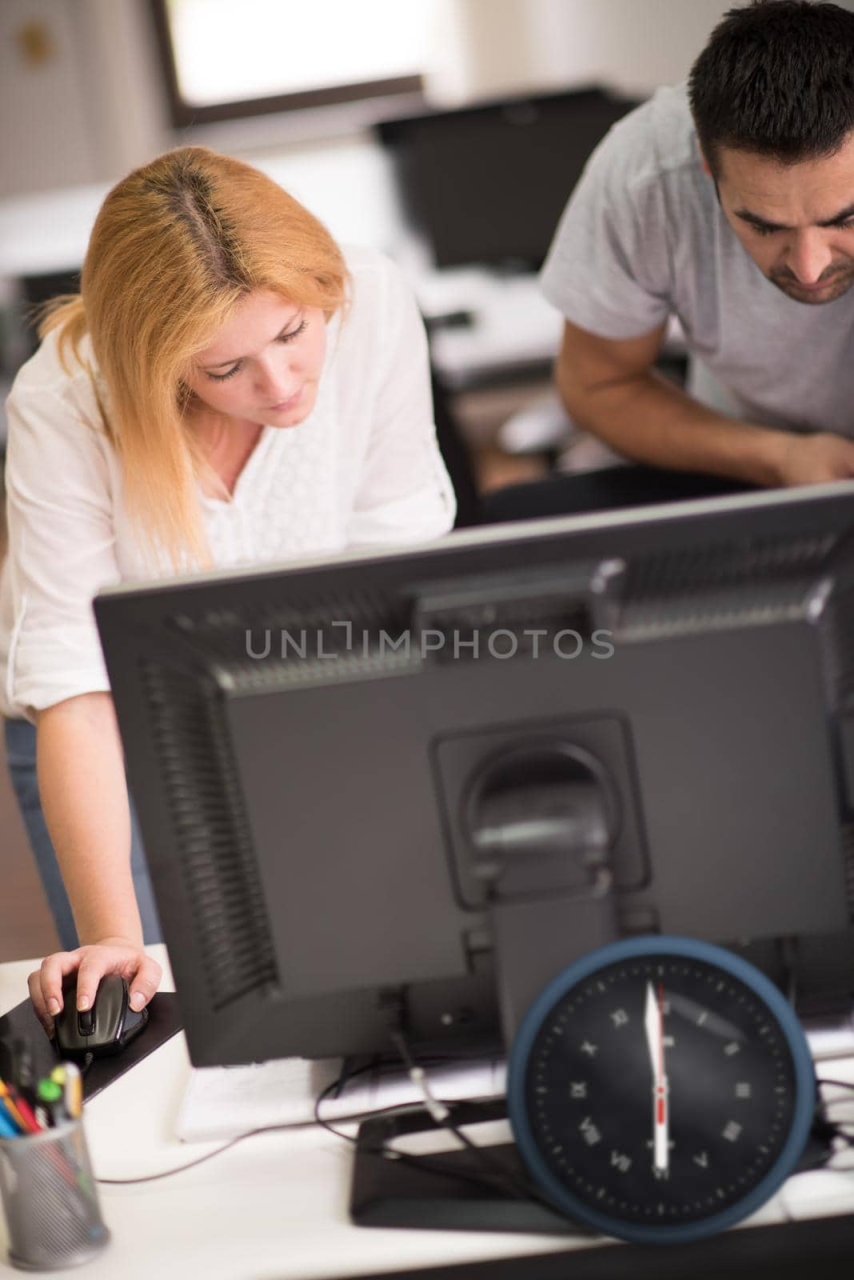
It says 5:59:00
